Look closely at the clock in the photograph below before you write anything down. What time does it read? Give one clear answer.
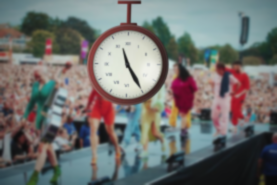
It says 11:25
